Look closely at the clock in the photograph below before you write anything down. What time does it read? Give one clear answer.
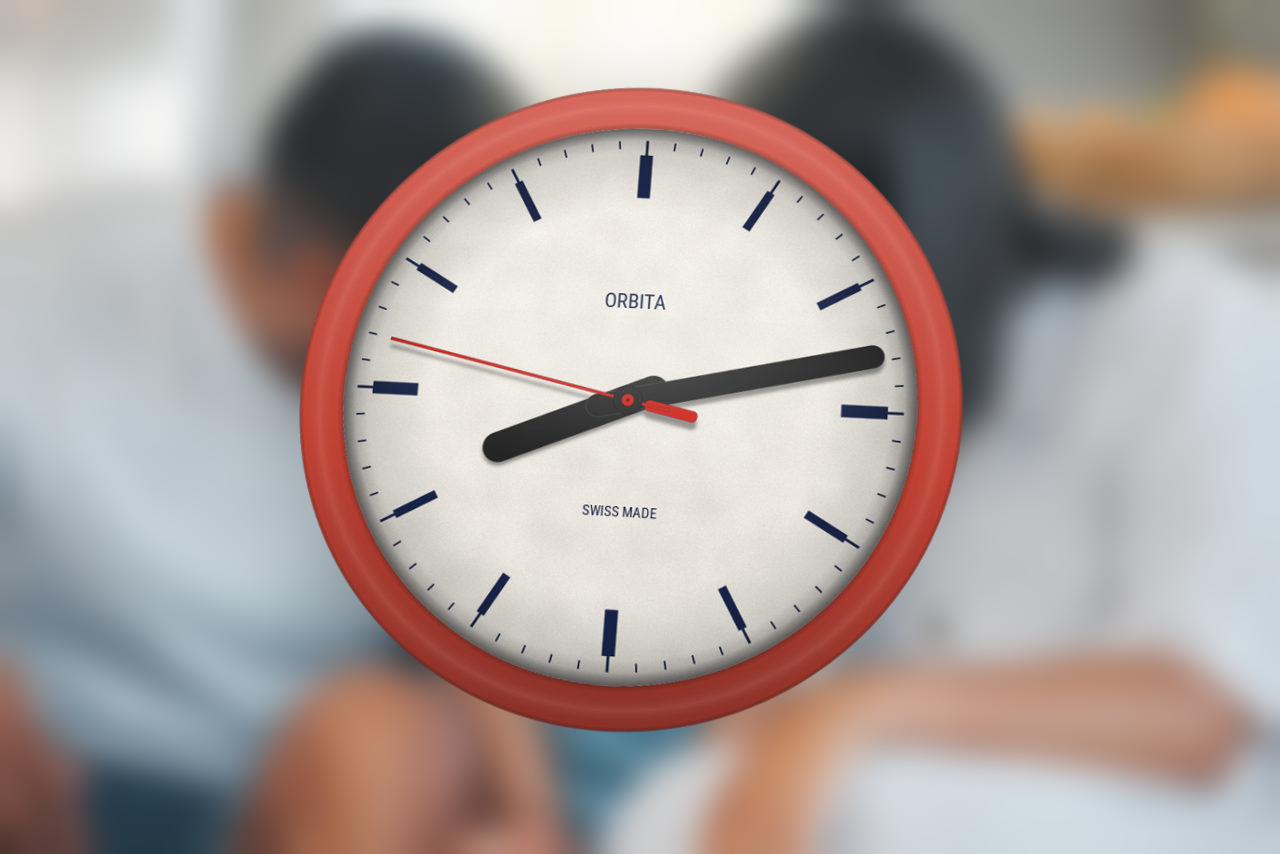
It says 8:12:47
